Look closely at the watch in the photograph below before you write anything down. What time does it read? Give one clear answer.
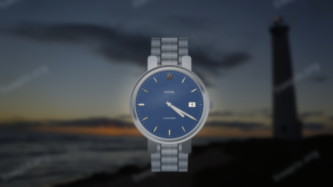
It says 4:20
